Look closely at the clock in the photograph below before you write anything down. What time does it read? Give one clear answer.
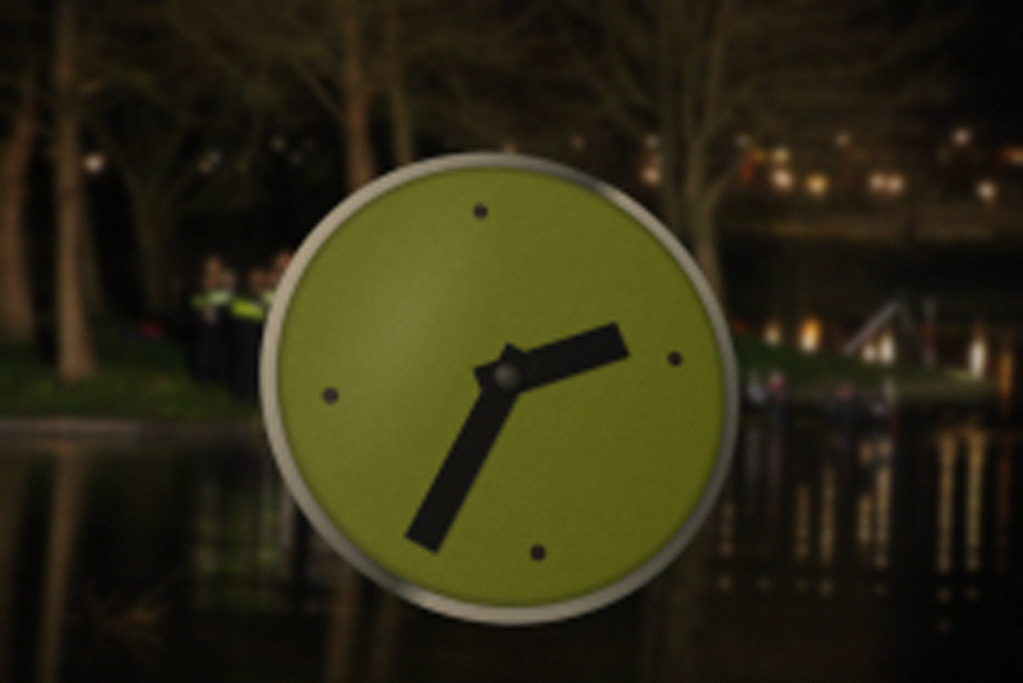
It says 2:36
